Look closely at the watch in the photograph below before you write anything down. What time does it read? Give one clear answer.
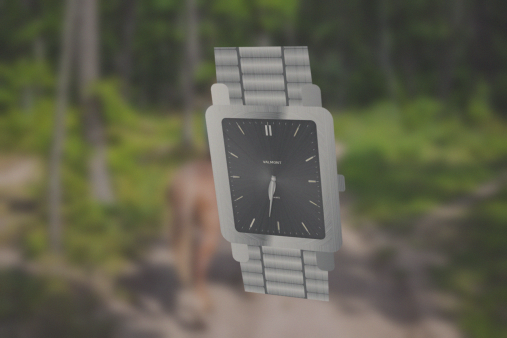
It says 6:32
